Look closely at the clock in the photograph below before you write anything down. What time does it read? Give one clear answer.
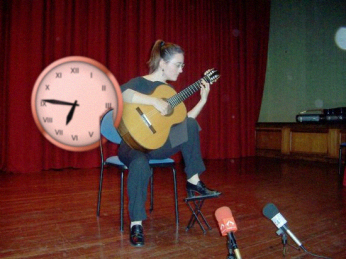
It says 6:46
